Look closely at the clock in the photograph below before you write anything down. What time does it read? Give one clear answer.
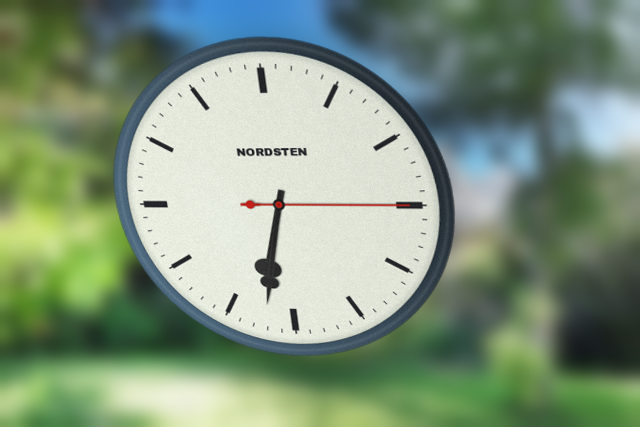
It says 6:32:15
